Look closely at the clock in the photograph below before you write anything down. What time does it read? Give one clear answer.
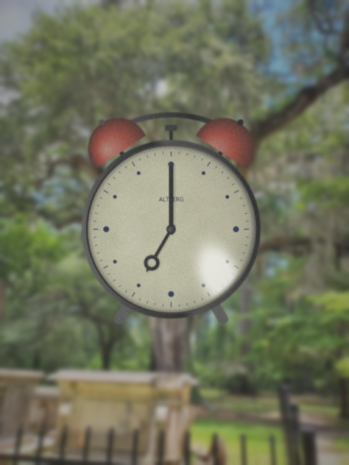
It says 7:00
